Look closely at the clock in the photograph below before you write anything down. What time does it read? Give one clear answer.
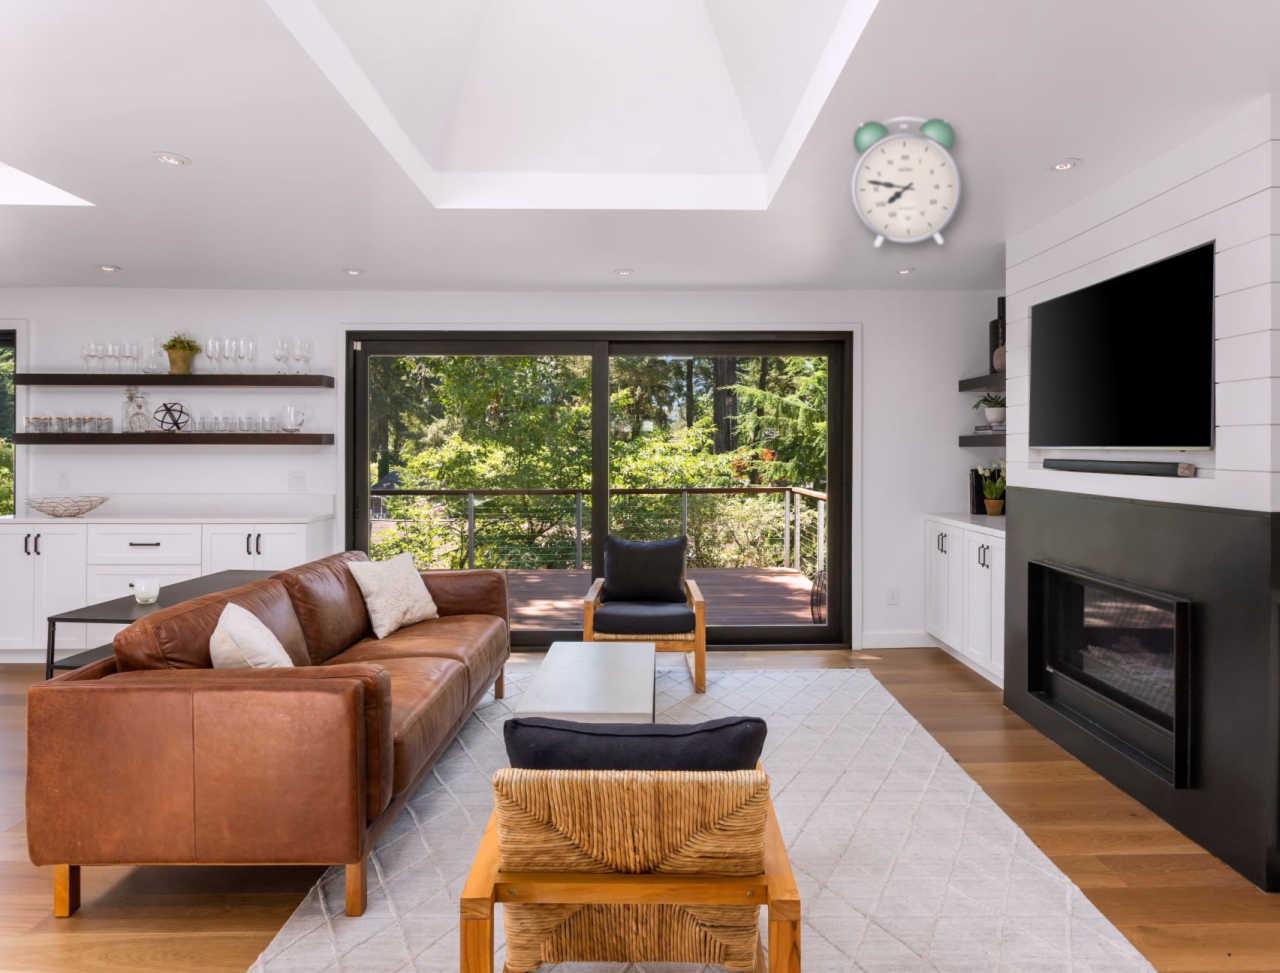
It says 7:47
